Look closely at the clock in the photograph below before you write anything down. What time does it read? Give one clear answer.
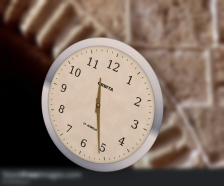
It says 11:26
